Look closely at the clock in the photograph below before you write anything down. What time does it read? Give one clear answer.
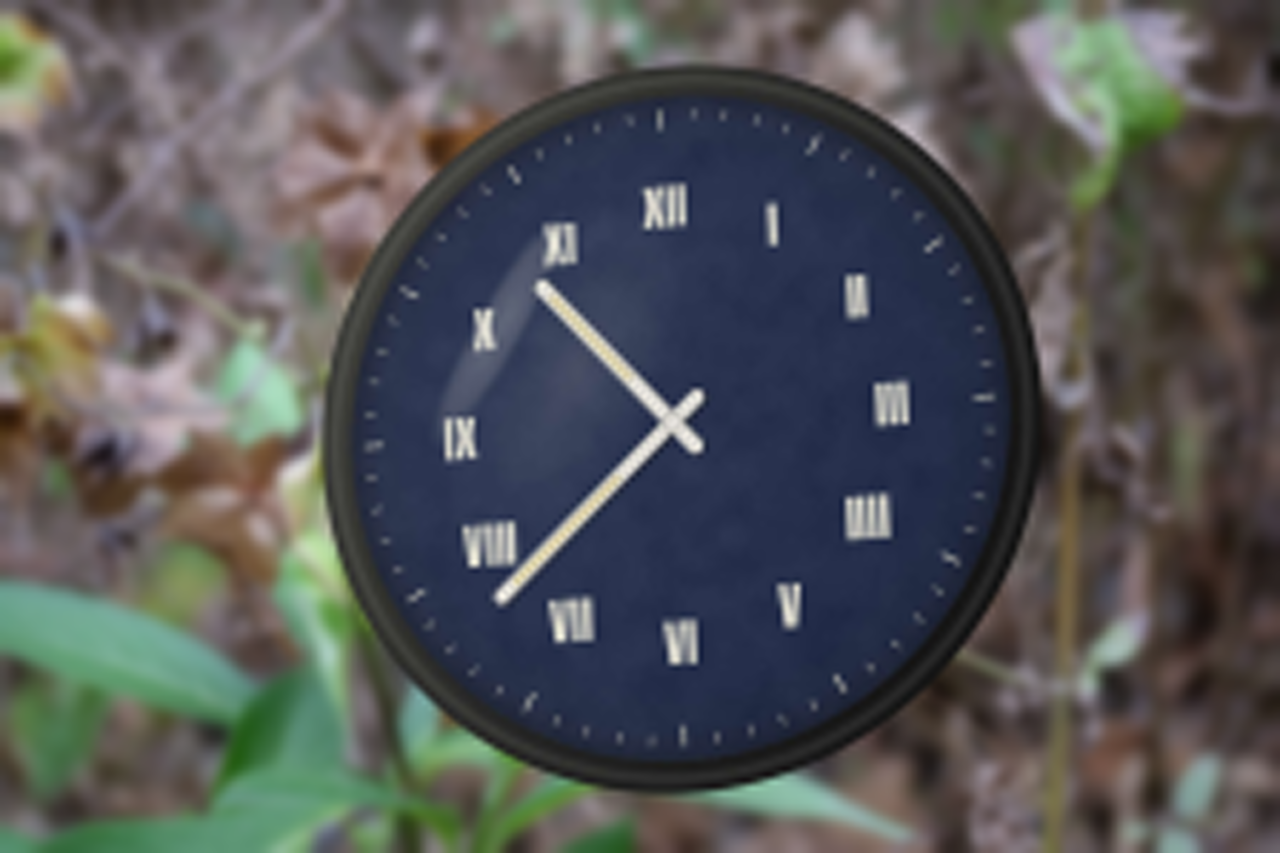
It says 10:38
